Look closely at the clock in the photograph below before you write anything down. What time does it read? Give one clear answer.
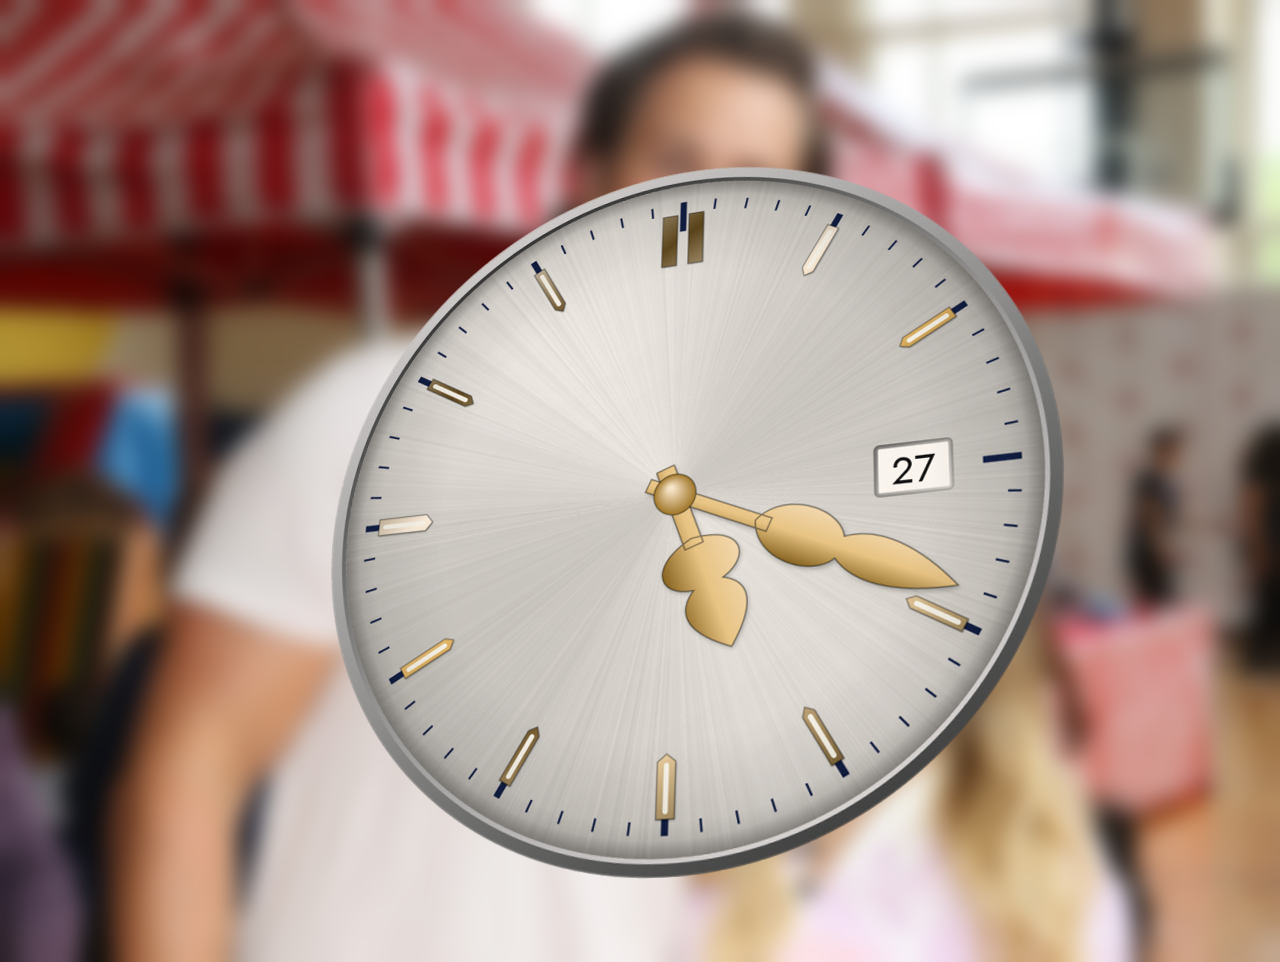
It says 5:19
